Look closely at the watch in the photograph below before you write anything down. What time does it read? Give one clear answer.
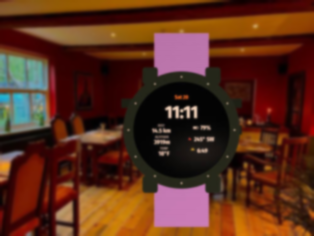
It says 11:11
